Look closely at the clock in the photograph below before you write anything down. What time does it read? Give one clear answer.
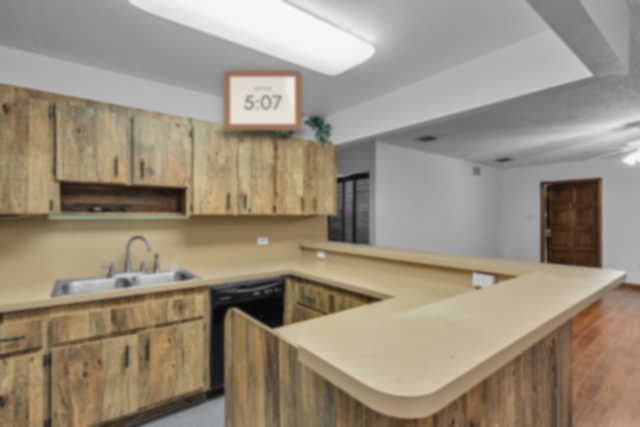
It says 5:07
